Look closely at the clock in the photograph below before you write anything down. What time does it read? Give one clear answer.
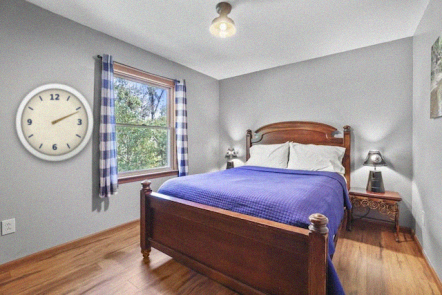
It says 2:11
